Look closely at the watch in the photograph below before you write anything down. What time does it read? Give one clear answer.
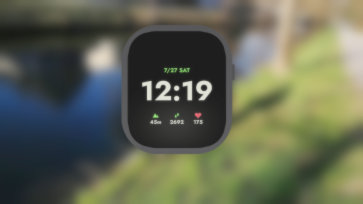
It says 12:19
